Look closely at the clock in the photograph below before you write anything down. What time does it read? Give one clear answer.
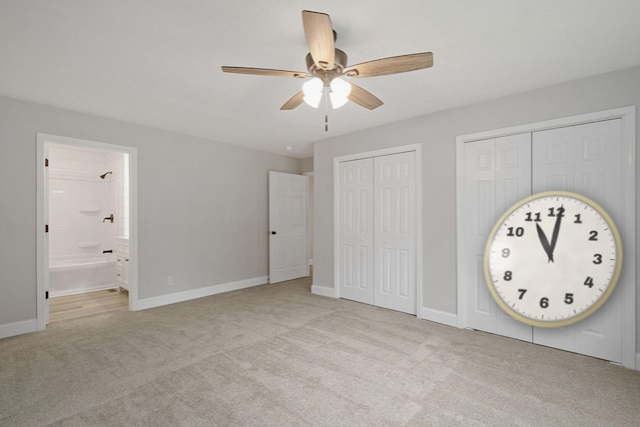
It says 11:01
